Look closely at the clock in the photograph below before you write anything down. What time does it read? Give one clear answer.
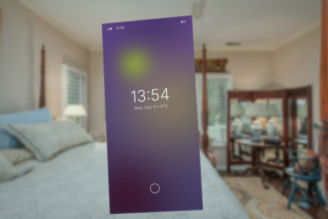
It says 13:54
